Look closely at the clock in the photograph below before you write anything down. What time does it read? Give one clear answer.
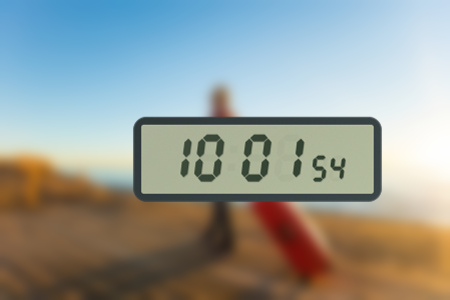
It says 10:01:54
